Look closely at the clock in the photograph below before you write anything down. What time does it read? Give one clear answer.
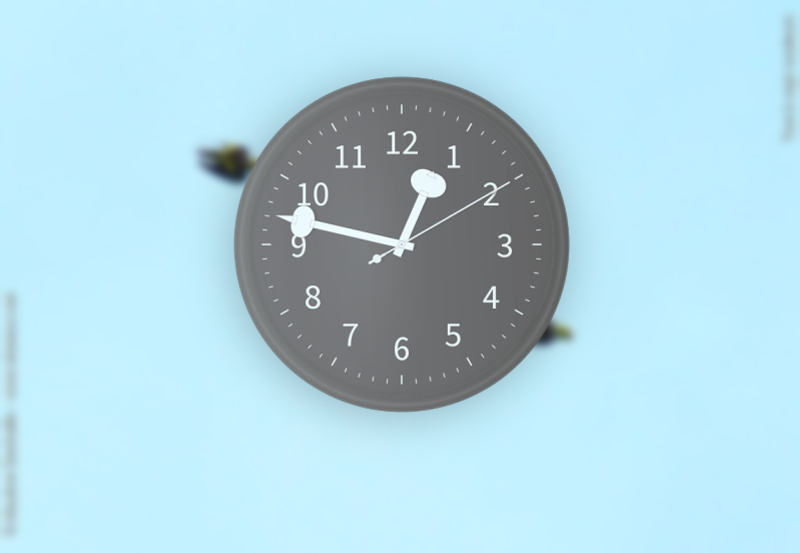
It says 12:47:10
